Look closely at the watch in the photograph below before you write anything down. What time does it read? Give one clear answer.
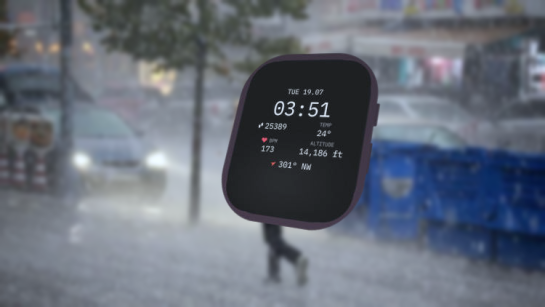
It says 3:51
